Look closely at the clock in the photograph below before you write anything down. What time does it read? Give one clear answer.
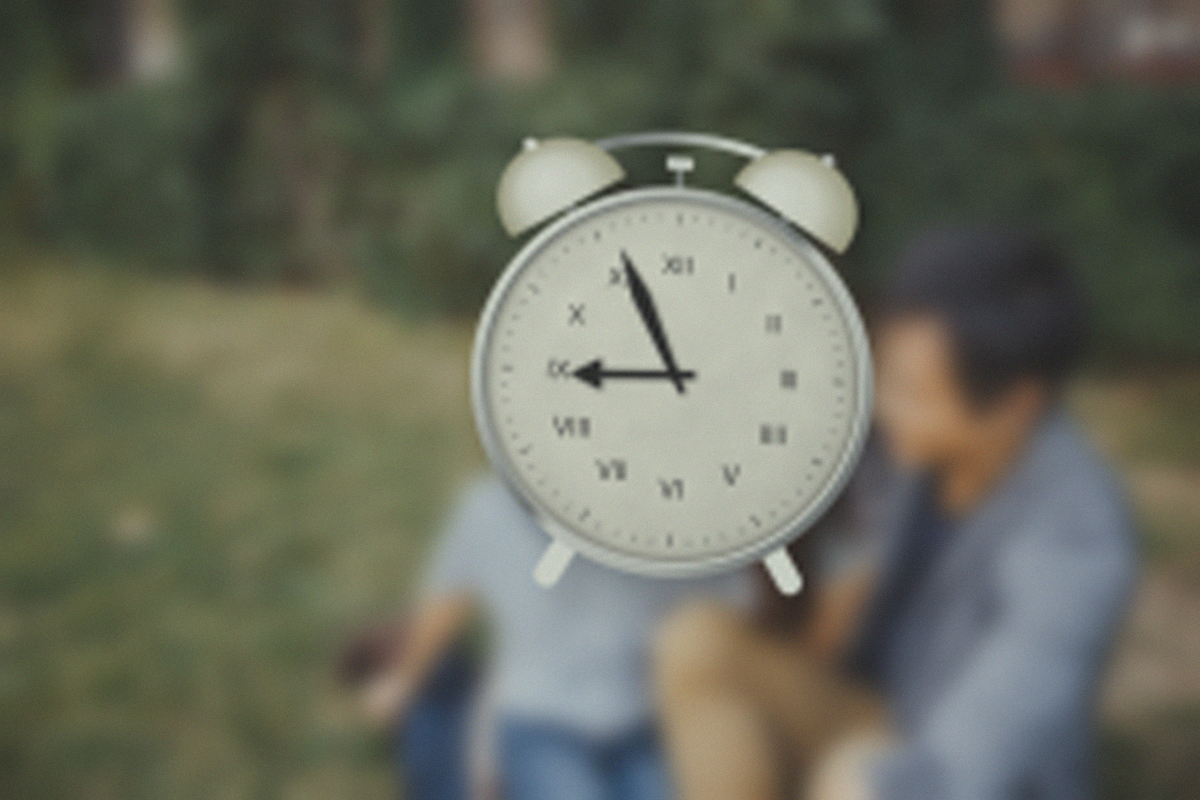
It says 8:56
